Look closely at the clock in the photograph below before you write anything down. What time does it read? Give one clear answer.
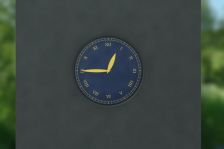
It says 12:45
